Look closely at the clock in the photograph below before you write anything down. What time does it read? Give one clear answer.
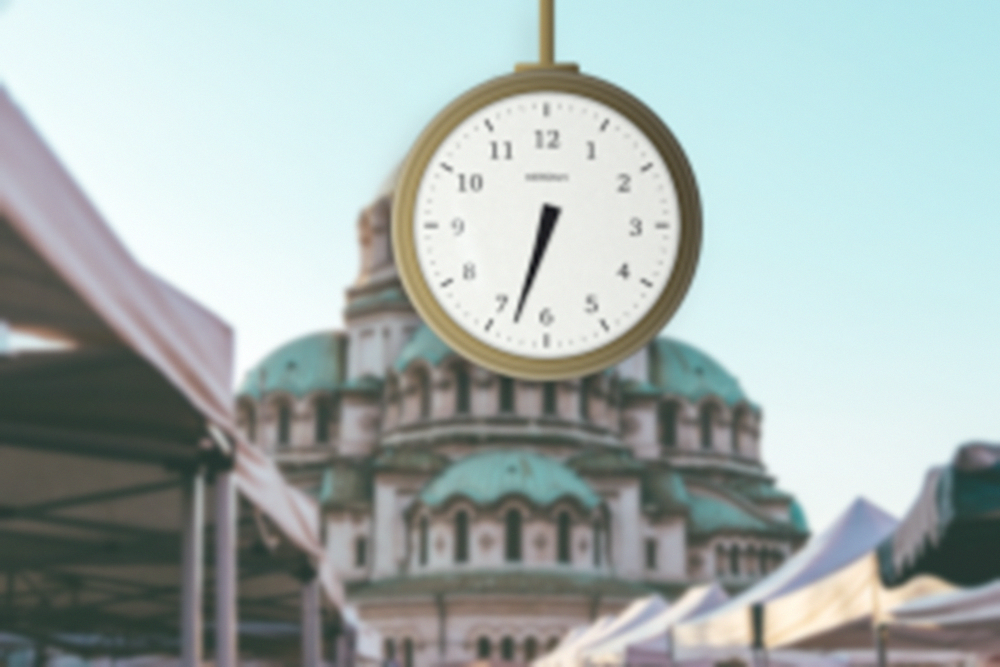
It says 6:33
